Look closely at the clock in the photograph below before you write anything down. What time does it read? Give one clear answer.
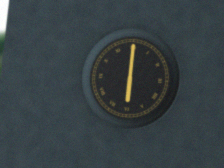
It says 6:00
